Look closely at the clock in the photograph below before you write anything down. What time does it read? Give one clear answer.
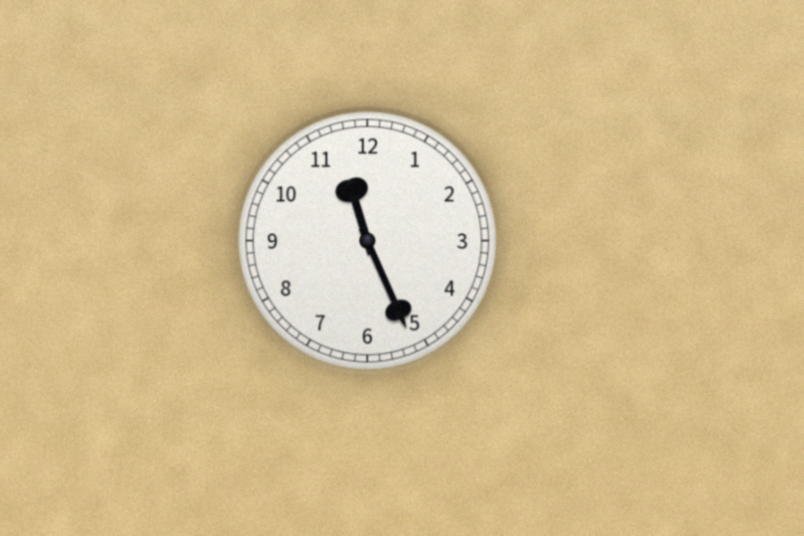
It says 11:26
